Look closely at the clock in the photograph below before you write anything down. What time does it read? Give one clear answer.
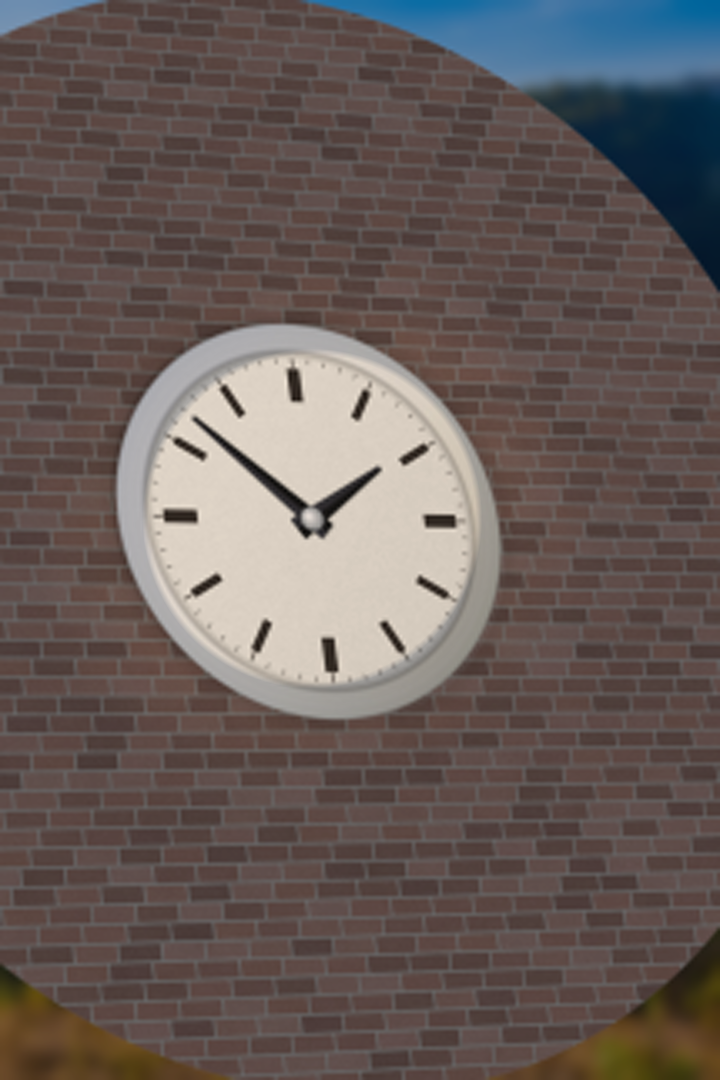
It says 1:52
